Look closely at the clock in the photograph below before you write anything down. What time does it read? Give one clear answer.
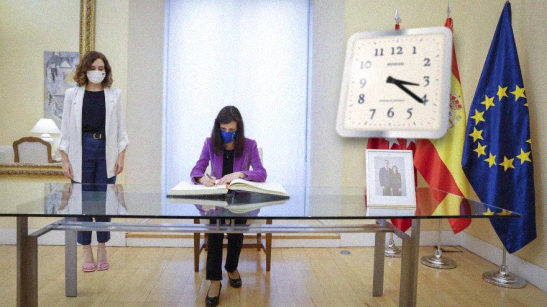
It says 3:21
